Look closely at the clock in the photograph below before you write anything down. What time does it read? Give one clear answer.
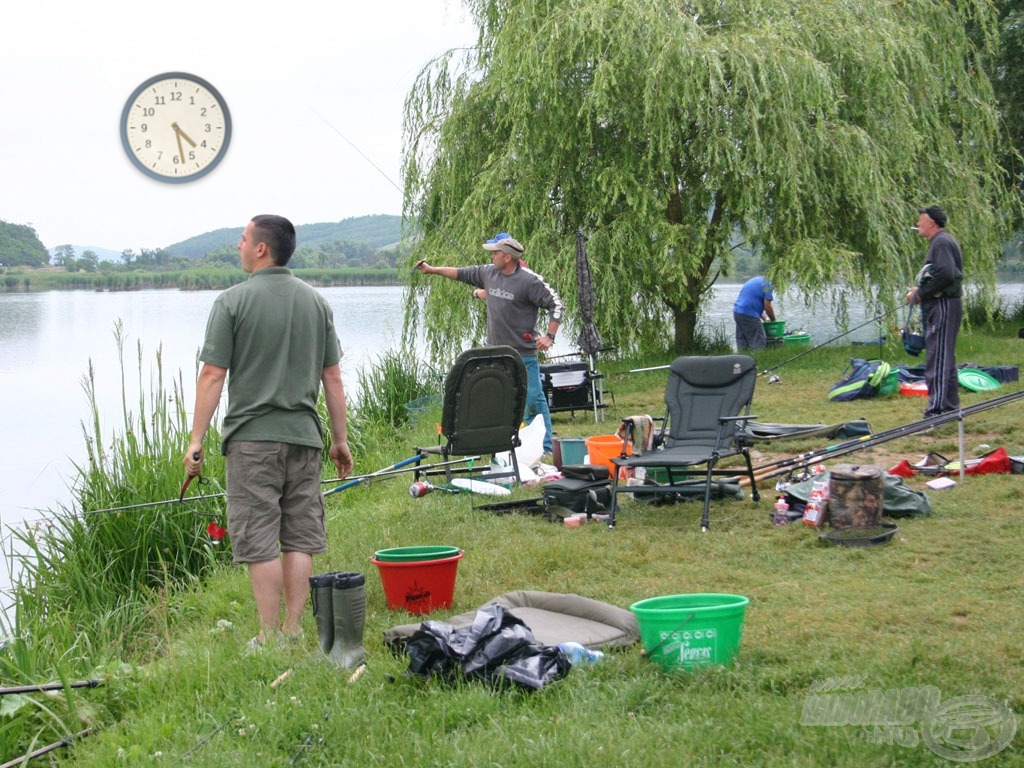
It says 4:28
